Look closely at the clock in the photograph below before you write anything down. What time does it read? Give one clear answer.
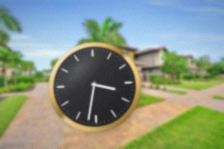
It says 3:32
